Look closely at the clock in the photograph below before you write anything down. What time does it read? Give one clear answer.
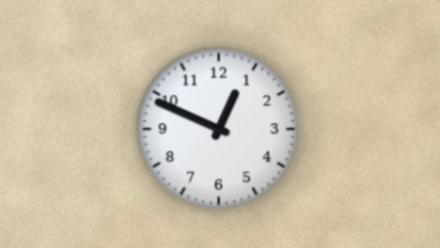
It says 12:49
